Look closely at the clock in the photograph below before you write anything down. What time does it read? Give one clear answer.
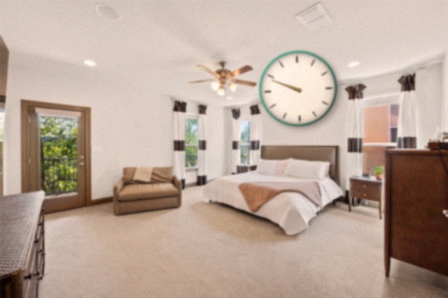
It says 9:49
